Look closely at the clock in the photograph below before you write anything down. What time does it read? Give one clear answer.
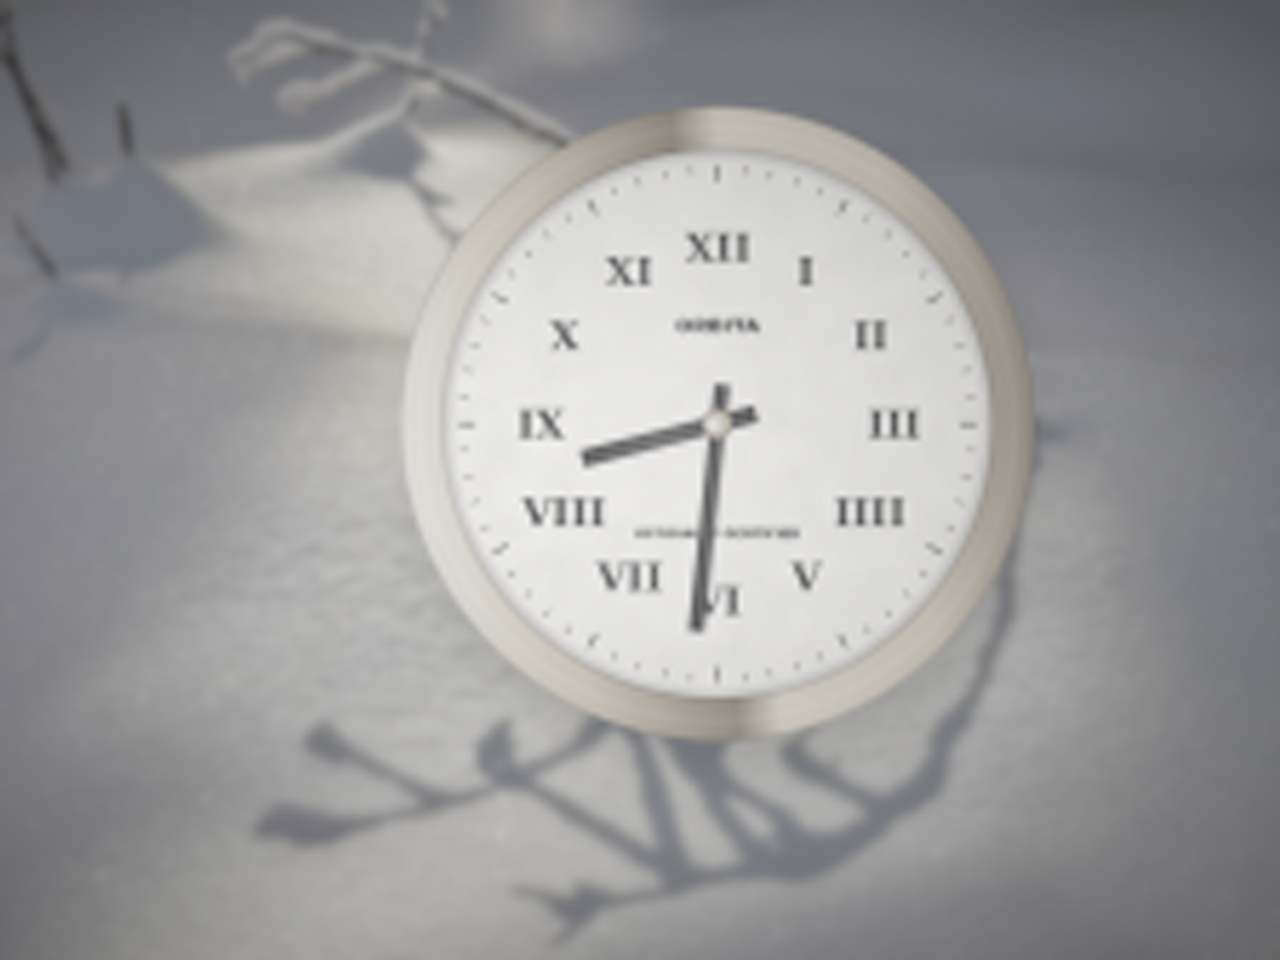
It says 8:31
